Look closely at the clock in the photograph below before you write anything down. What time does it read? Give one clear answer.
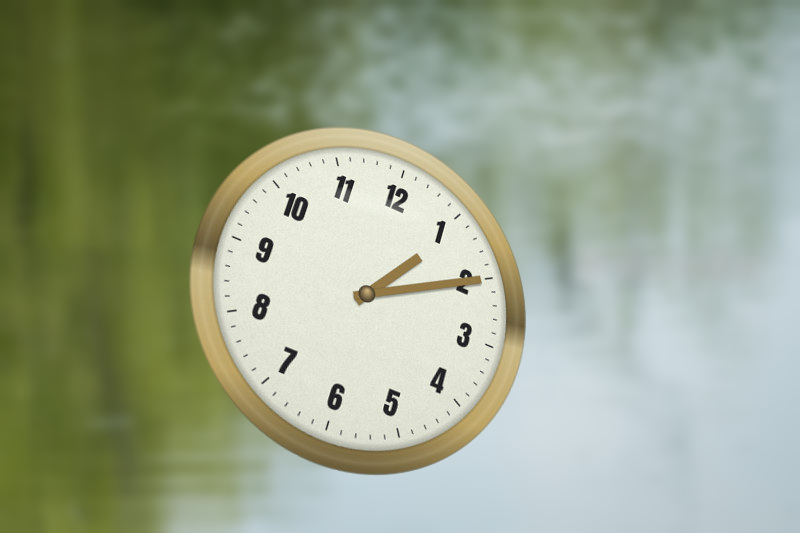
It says 1:10
